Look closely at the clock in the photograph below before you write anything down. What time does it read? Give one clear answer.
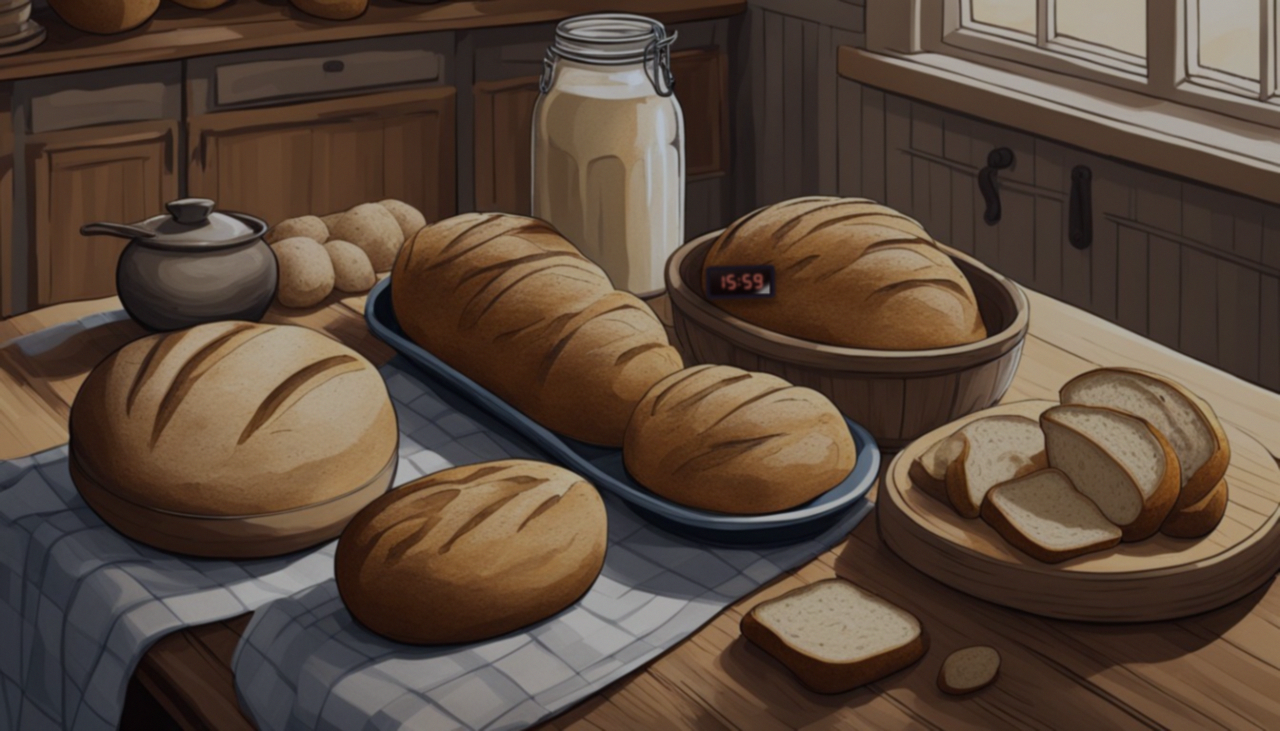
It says 15:59
